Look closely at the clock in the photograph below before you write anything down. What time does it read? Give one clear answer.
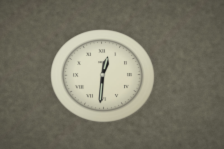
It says 12:31
